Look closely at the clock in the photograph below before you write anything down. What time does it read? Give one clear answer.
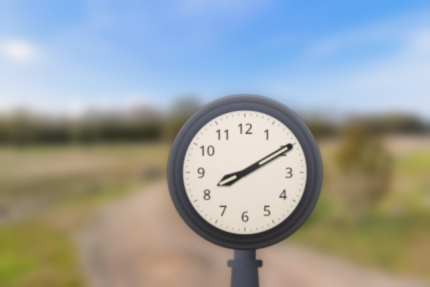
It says 8:10
